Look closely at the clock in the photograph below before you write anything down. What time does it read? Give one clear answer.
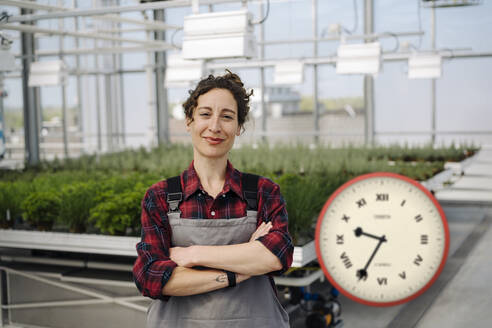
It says 9:35
